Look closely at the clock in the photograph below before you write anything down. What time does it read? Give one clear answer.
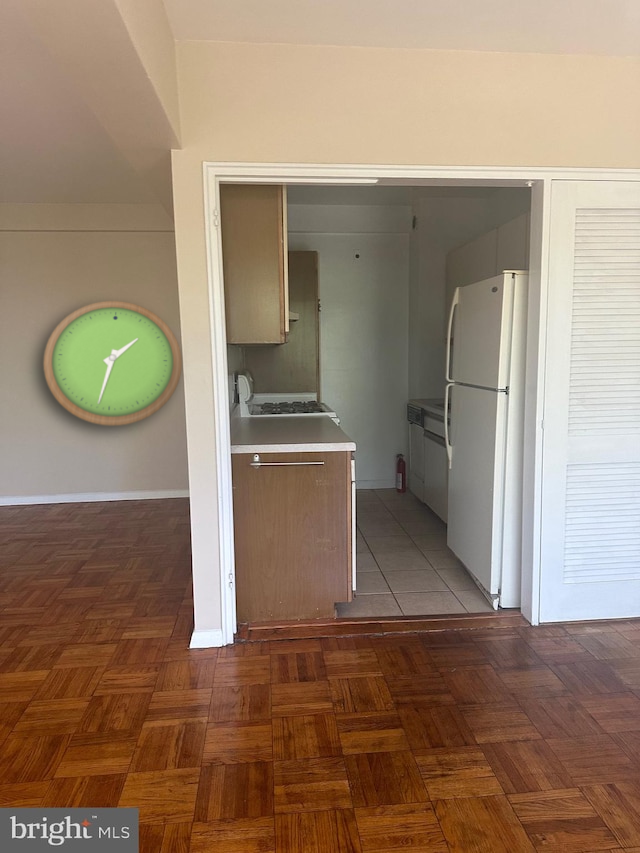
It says 1:32
